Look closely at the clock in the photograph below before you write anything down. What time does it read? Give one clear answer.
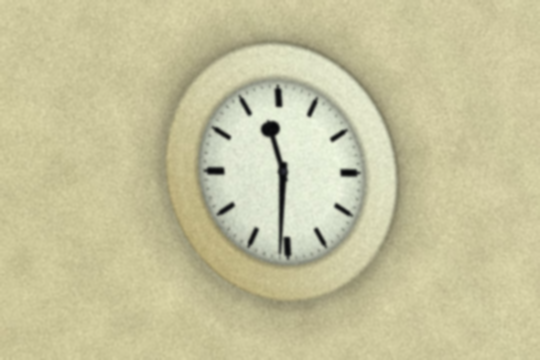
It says 11:31
